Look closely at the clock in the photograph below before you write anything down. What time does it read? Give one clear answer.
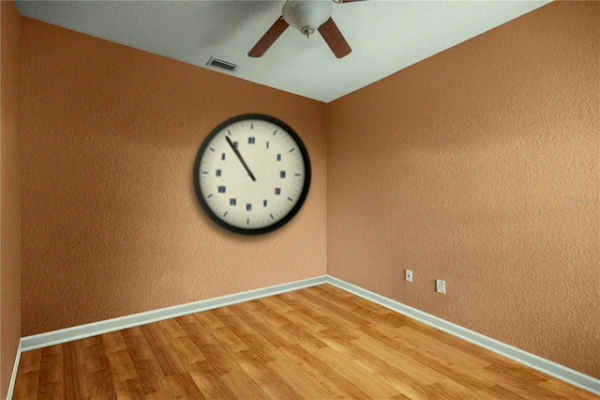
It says 10:54
